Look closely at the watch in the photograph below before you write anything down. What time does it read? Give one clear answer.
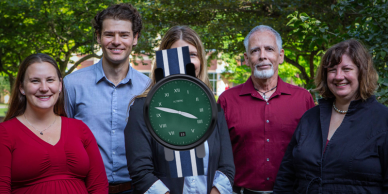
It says 3:48
